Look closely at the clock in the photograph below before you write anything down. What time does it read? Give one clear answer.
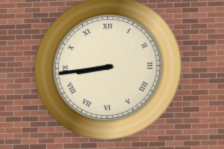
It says 8:44
